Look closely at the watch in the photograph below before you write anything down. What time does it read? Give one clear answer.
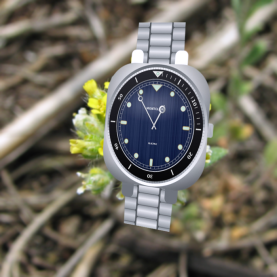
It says 12:54
